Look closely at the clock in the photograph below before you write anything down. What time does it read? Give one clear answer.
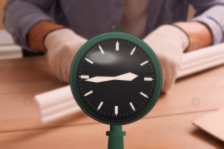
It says 2:44
